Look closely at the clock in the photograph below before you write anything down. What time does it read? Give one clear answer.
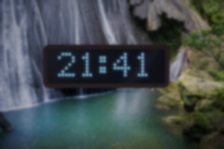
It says 21:41
